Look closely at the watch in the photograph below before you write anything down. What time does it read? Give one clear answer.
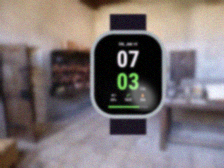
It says 7:03
